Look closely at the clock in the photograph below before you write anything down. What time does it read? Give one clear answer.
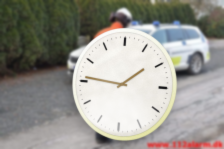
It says 1:46
